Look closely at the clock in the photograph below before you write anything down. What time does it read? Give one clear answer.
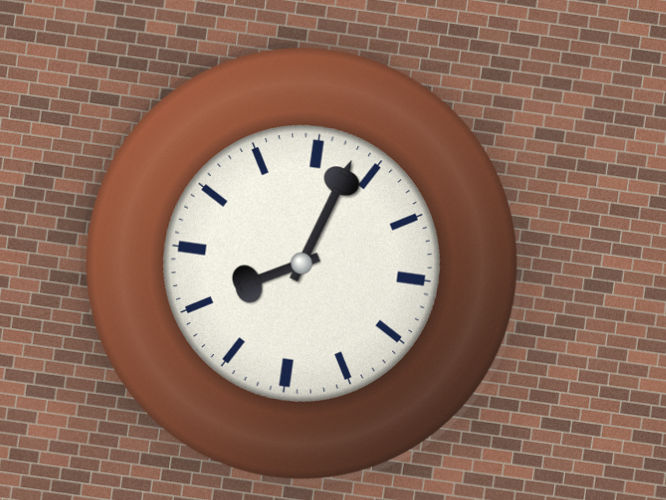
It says 8:03
